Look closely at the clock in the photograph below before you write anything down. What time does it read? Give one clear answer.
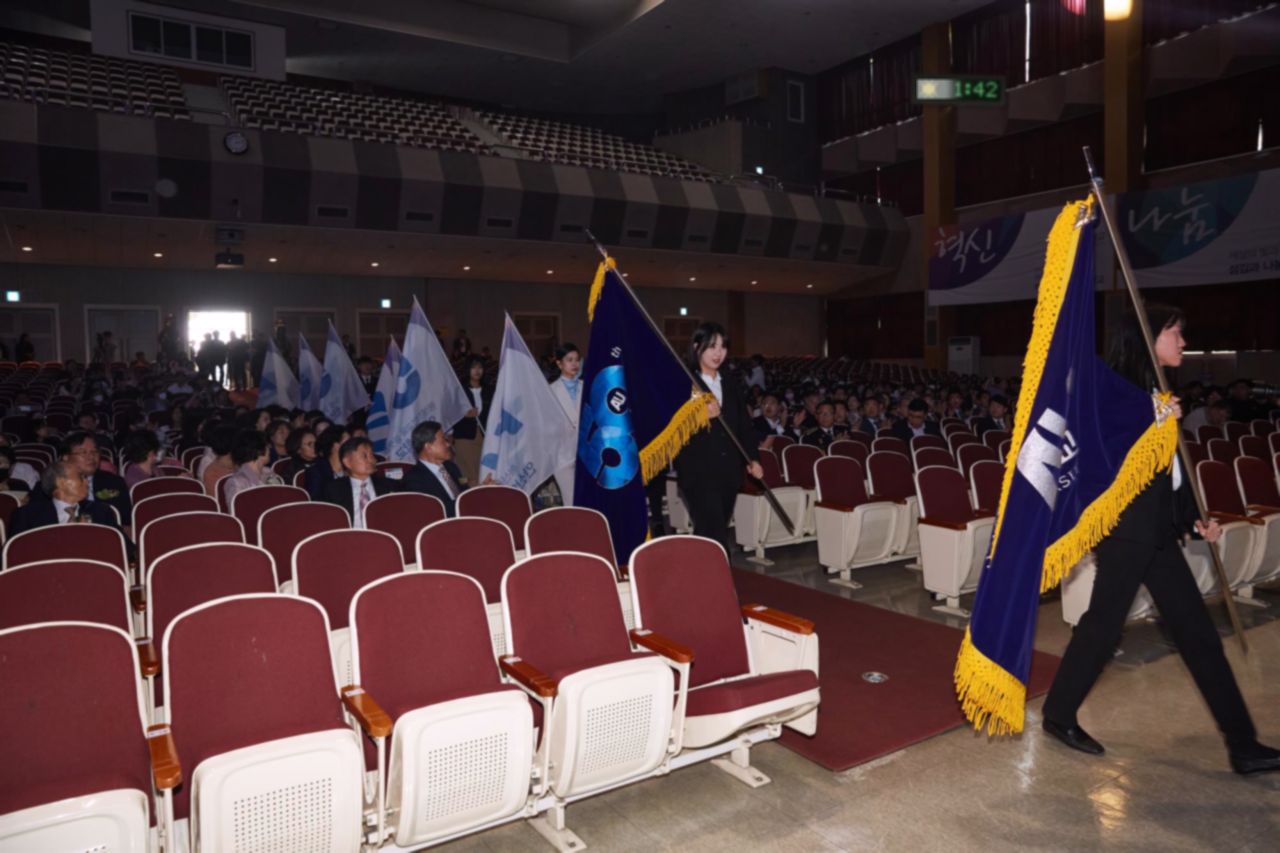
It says 1:42
